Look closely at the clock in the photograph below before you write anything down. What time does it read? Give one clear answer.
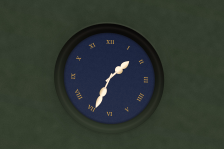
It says 1:34
